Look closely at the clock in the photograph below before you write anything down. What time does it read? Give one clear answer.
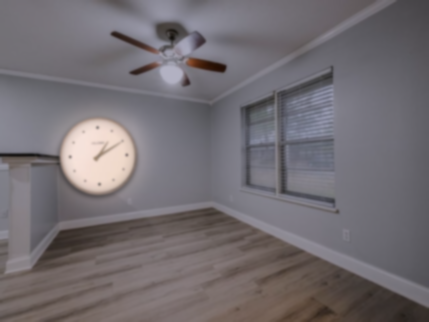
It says 1:10
